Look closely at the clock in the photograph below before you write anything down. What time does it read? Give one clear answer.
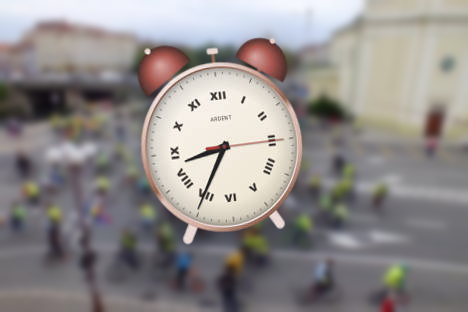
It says 8:35:15
